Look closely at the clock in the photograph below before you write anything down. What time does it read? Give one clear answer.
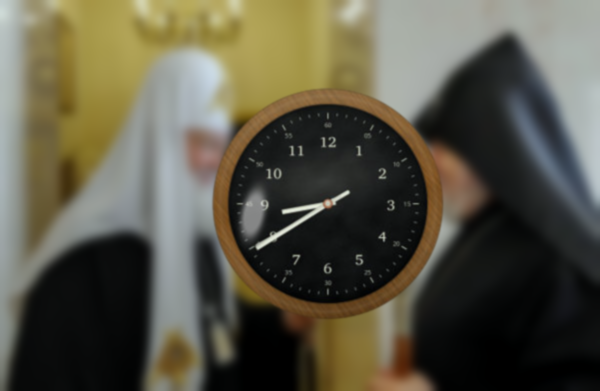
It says 8:39:40
